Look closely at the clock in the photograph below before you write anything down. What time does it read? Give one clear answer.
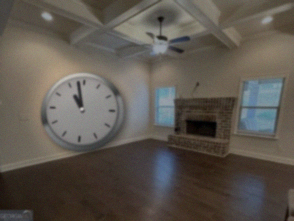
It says 10:58
